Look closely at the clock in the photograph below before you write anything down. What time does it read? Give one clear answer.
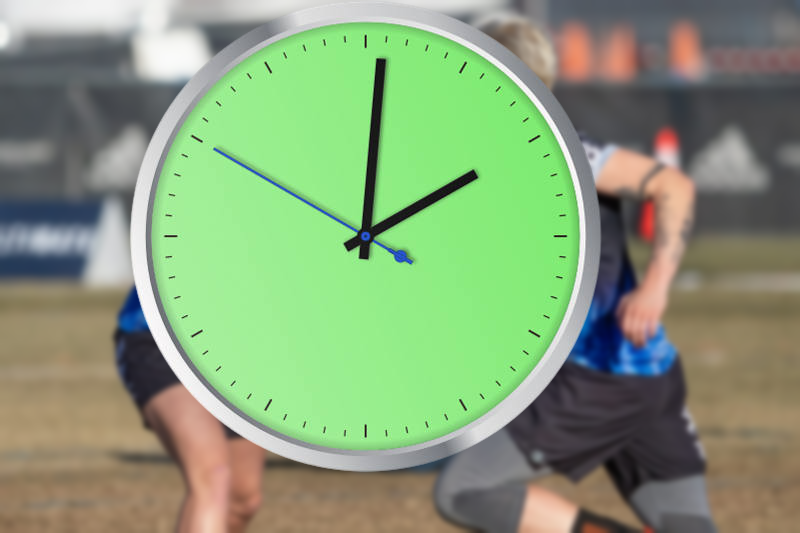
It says 2:00:50
